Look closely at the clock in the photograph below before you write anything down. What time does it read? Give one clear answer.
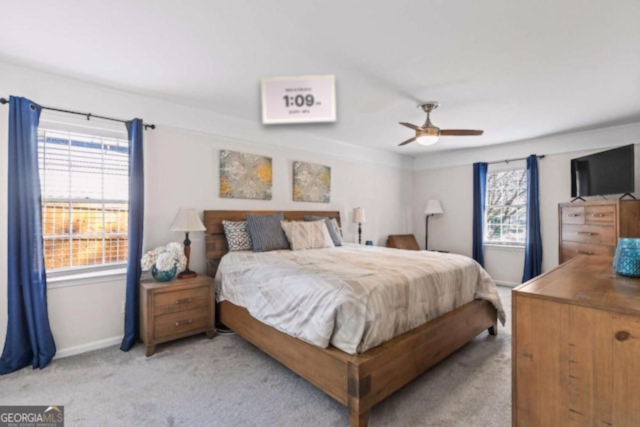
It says 1:09
